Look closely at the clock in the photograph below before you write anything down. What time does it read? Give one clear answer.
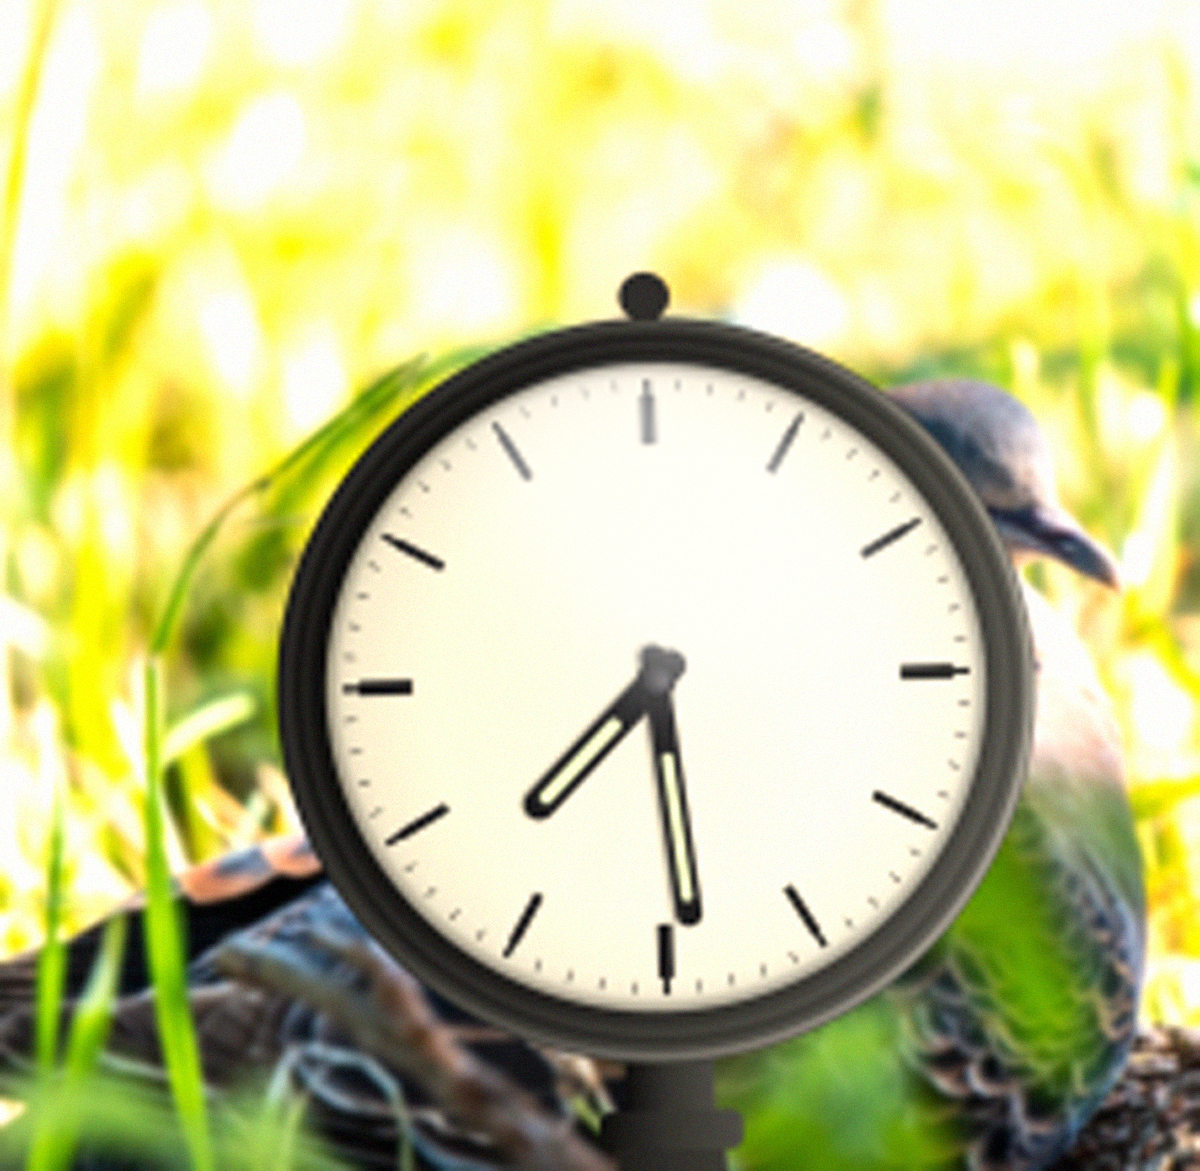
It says 7:29
